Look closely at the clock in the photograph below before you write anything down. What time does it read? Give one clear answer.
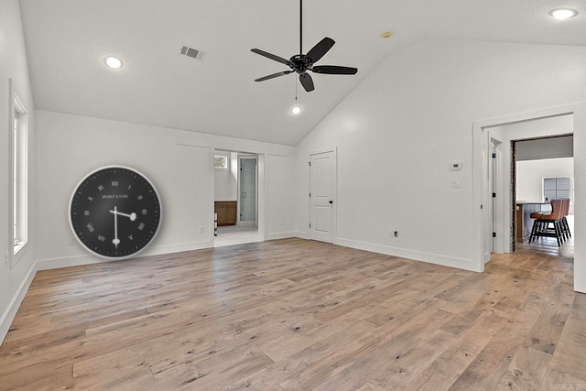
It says 3:30
